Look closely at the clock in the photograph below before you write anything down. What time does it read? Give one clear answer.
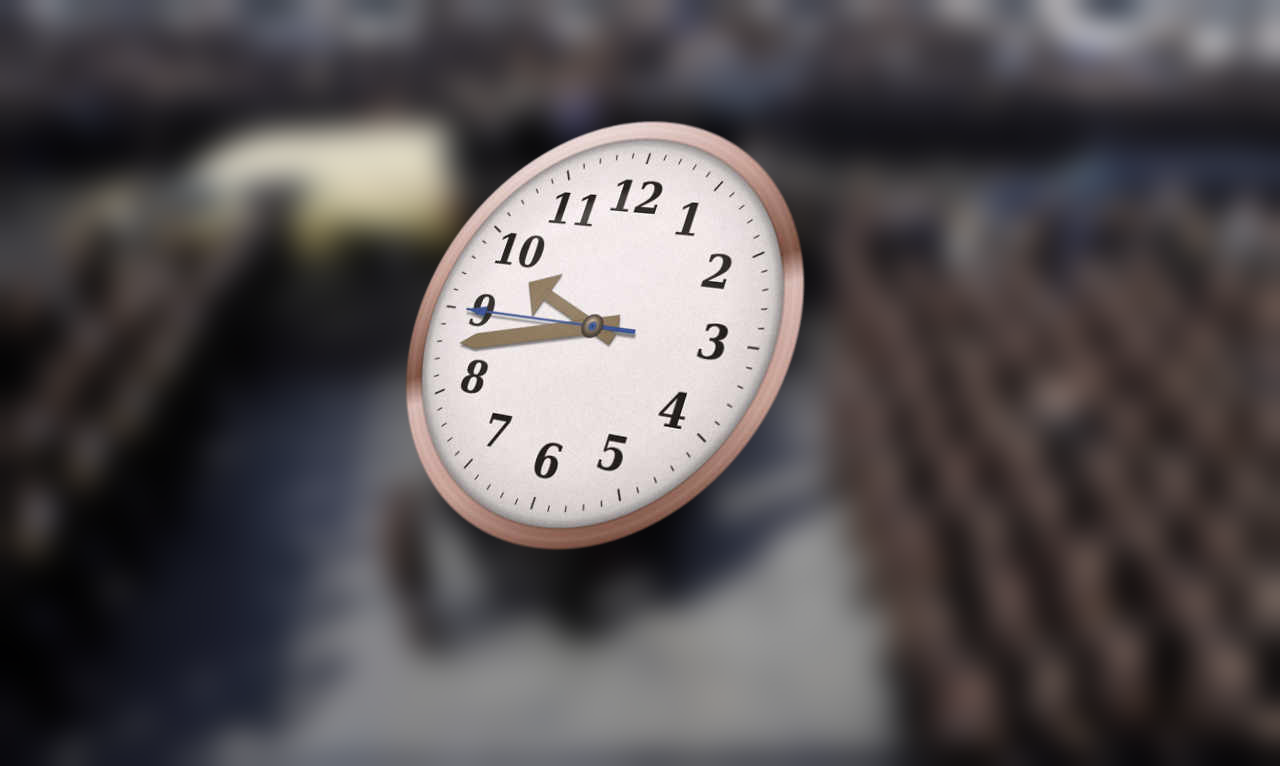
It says 9:42:45
